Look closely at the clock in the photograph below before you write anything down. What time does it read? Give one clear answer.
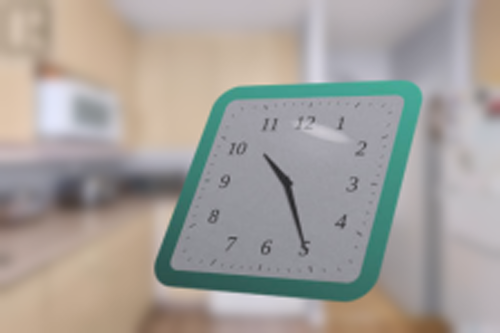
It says 10:25
